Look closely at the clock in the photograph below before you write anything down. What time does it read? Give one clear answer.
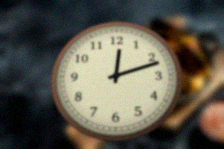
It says 12:12
